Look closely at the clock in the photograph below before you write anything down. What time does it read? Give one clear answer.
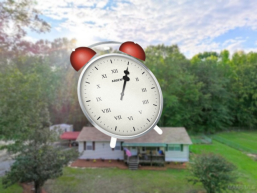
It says 1:05
